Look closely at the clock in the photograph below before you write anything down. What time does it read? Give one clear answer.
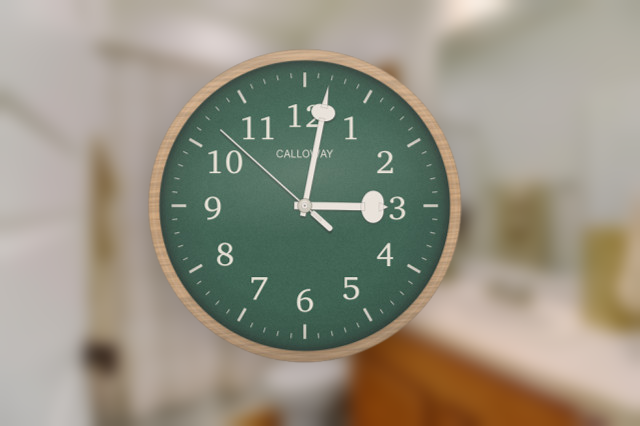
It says 3:01:52
